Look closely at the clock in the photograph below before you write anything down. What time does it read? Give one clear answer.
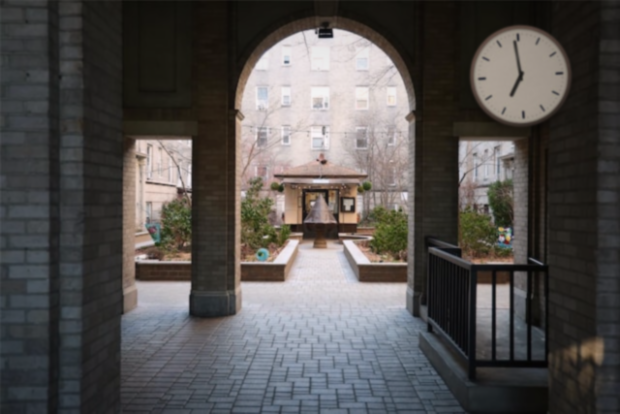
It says 6:59
